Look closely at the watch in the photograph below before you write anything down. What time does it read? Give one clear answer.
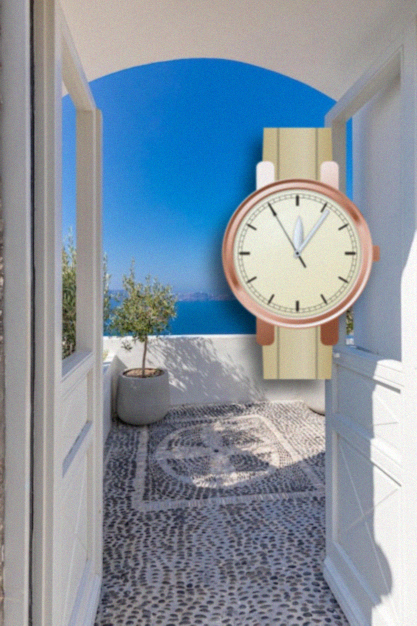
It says 12:05:55
